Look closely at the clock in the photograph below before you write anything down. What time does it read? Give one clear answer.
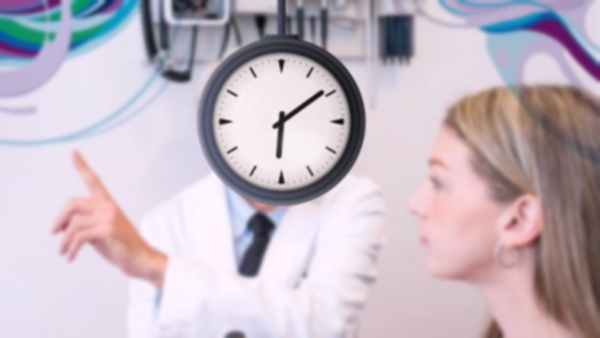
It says 6:09
